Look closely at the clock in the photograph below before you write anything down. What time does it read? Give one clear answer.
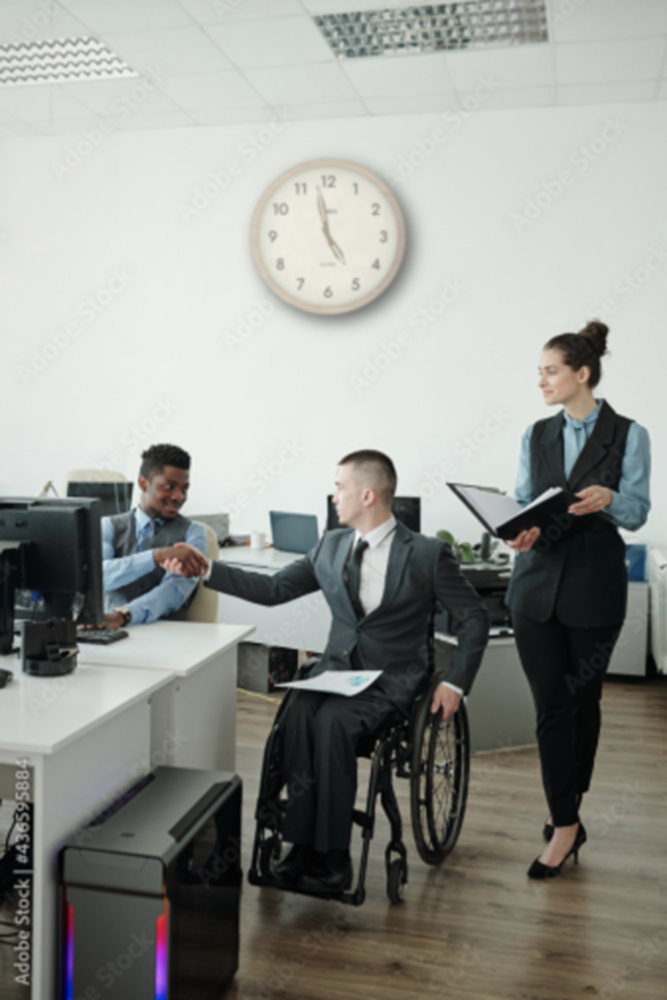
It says 4:58
